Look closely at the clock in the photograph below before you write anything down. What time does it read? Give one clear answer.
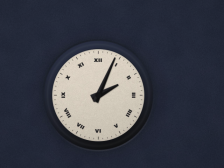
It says 2:04
